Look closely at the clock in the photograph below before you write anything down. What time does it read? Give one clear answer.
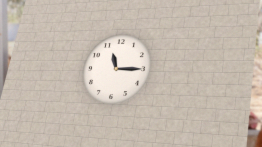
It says 11:15
